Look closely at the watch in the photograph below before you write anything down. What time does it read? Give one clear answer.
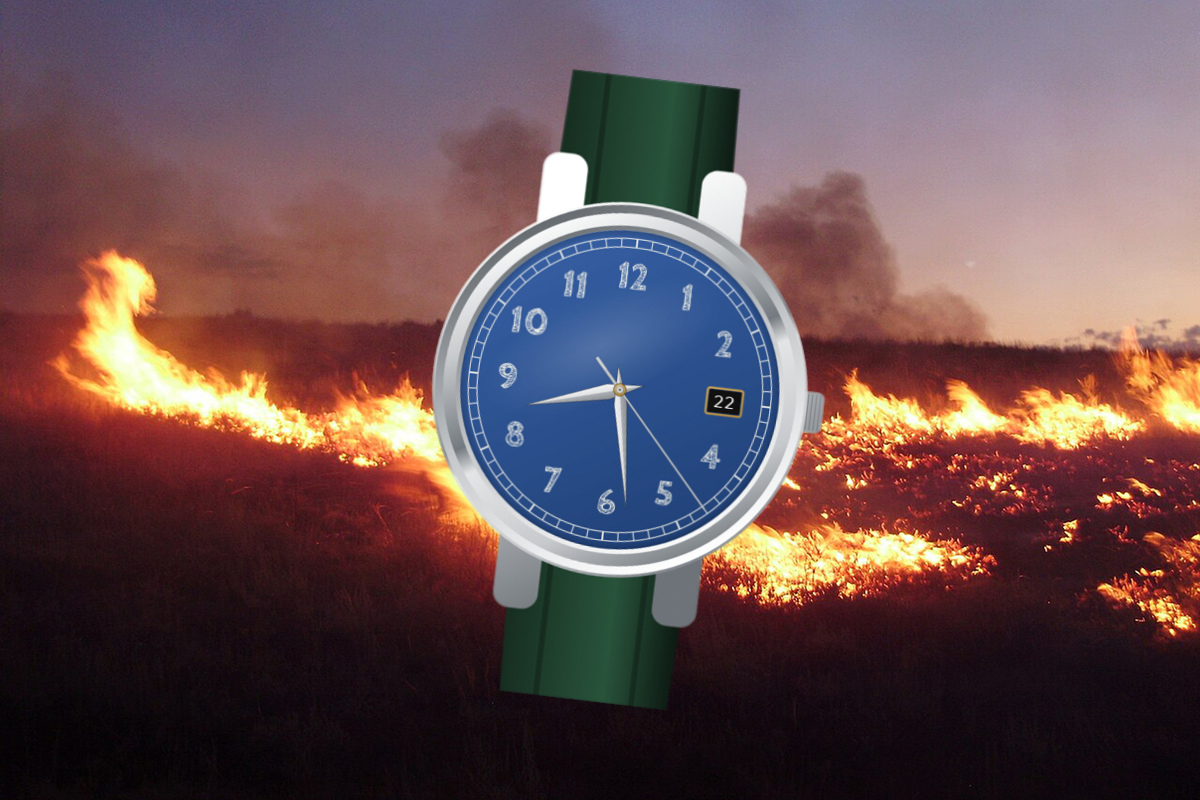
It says 8:28:23
